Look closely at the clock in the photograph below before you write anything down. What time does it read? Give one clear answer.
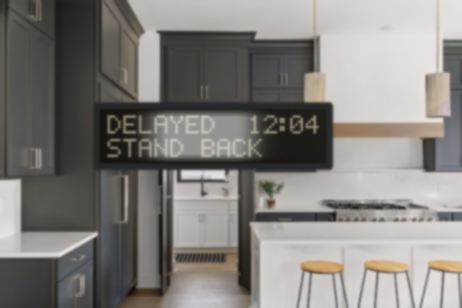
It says 12:04
